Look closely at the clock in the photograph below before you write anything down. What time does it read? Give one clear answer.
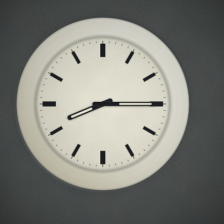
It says 8:15
